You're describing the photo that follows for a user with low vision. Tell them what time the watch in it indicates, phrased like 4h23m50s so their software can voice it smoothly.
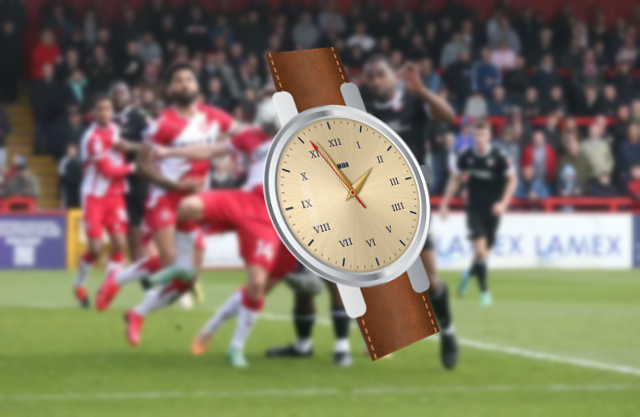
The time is 1h56m56s
